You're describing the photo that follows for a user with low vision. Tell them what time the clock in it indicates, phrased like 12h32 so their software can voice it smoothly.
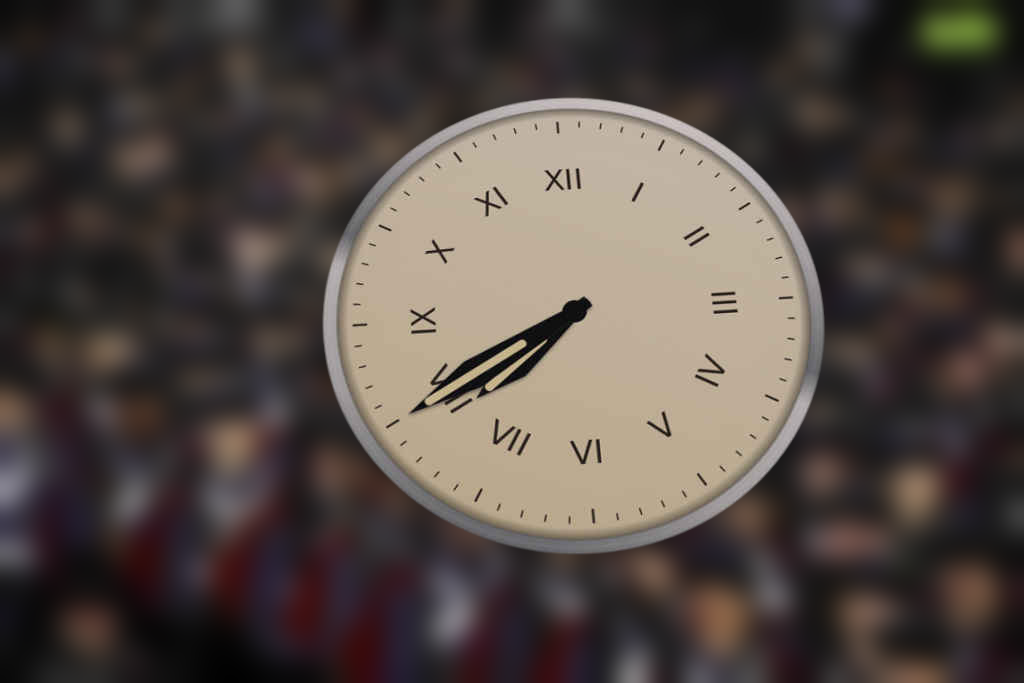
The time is 7h40
